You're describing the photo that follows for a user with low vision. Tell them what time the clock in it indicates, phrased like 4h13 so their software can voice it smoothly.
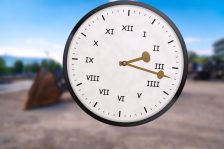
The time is 2h17
